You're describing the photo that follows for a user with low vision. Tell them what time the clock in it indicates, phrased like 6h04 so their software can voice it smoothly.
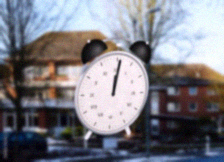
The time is 12h01
